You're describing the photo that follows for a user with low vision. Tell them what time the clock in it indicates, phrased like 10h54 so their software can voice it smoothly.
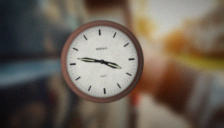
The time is 3h47
